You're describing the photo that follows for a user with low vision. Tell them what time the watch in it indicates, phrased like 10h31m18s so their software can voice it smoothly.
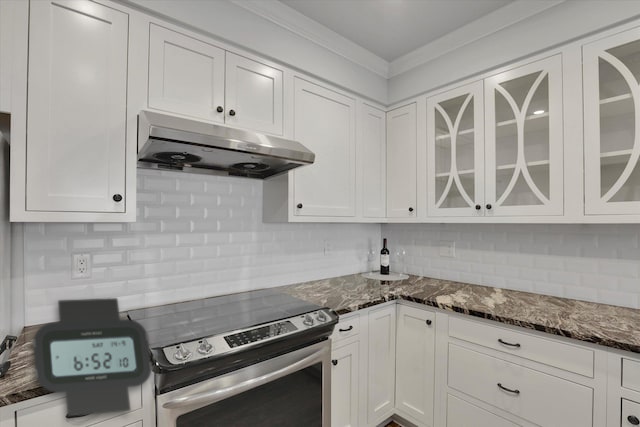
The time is 6h52m10s
